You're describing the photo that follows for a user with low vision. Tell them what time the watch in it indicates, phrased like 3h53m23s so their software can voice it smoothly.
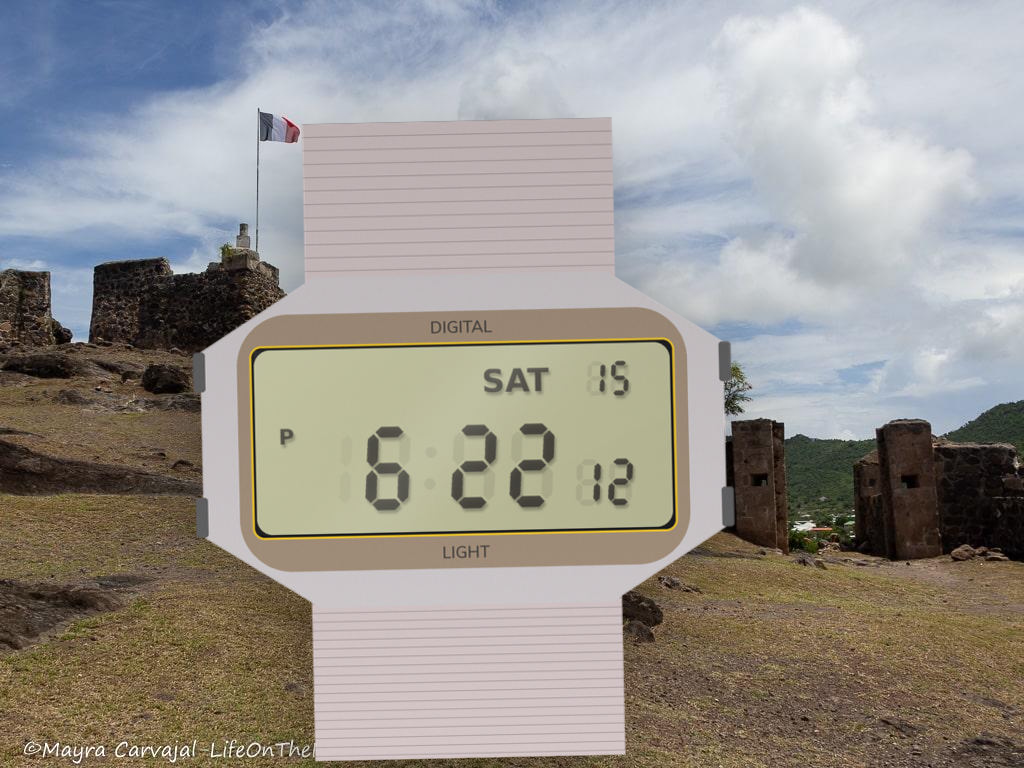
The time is 6h22m12s
